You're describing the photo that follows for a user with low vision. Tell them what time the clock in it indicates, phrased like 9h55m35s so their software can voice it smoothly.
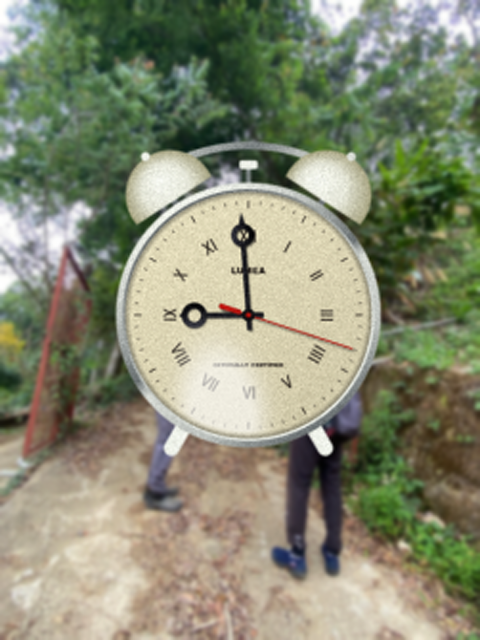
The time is 8h59m18s
